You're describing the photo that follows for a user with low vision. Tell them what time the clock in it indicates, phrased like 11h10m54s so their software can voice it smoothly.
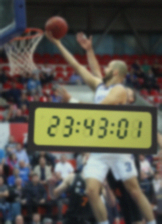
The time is 23h43m01s
